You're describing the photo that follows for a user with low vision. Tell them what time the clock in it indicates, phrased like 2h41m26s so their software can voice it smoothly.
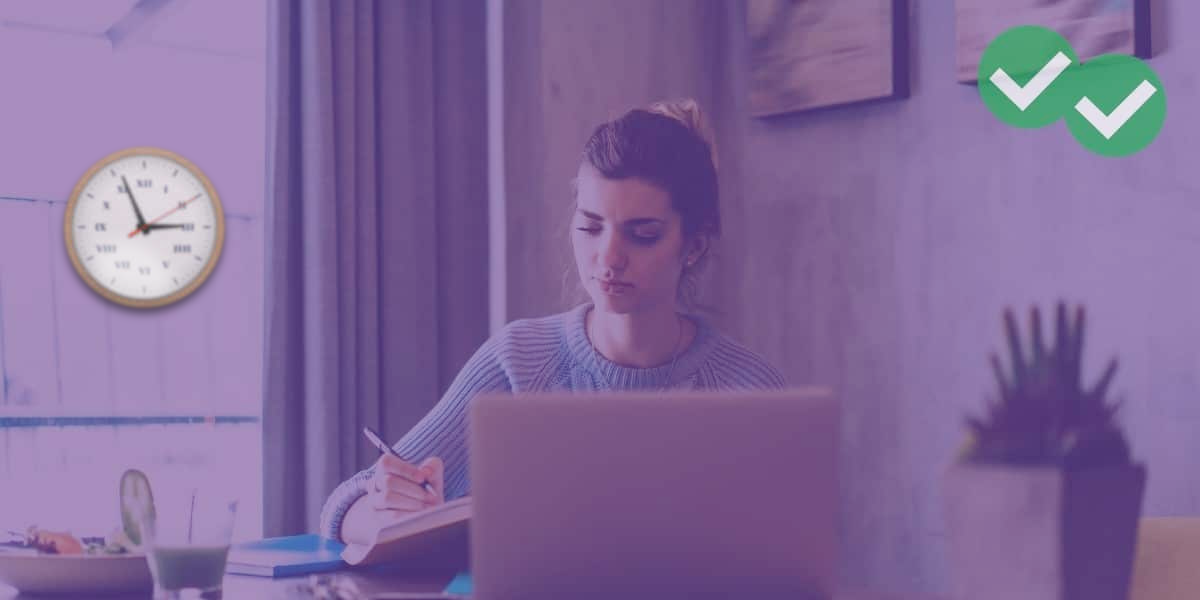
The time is 2h56m10s
